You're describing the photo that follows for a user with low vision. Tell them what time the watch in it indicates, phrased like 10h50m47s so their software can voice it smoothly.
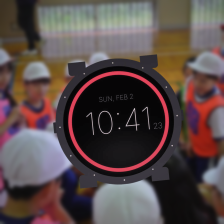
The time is 10h41m23s
